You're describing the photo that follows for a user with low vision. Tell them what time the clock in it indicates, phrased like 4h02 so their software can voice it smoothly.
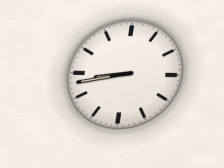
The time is 8h43
